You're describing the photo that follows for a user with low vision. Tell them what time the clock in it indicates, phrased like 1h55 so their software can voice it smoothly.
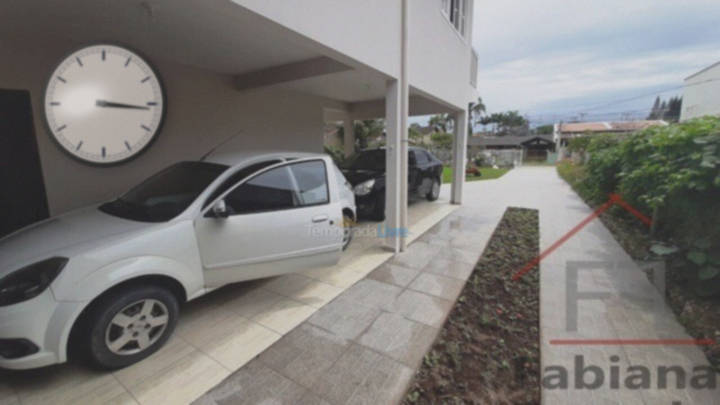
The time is 3h16
